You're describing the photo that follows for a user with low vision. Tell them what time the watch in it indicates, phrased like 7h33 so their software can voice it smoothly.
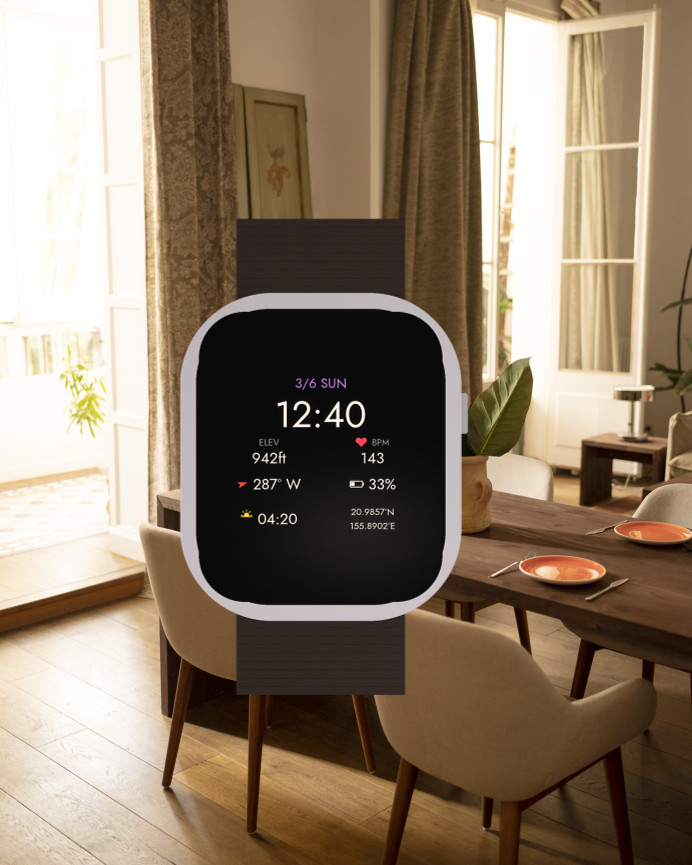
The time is 12h40
